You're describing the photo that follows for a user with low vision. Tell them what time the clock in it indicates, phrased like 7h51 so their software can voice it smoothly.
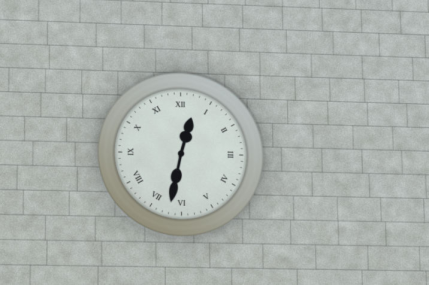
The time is 12h32
